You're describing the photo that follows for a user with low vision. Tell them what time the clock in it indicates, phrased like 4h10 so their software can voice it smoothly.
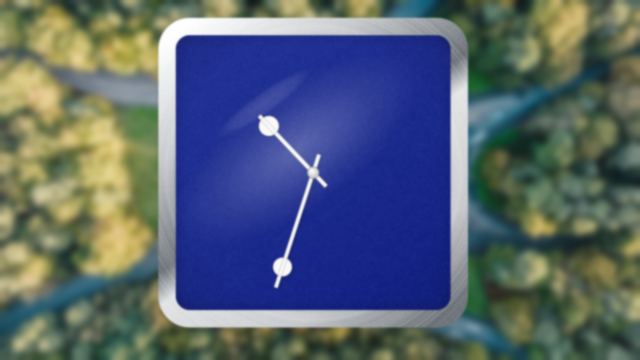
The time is 10h33
